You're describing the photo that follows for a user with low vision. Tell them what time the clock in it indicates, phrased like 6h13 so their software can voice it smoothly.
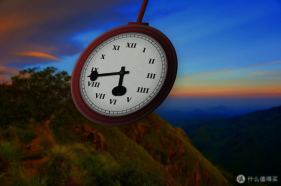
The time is 5h43
